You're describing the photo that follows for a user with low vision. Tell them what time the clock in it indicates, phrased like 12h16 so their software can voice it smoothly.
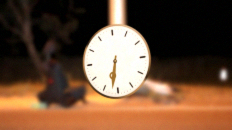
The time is 6h32
